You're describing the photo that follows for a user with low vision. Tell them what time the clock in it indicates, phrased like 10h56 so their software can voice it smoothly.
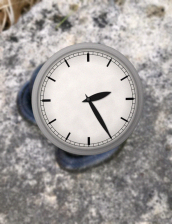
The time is 2h25
